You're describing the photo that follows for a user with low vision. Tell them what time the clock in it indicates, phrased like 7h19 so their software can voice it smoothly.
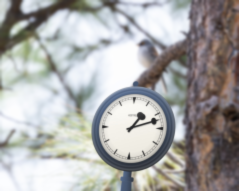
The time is 1h12
